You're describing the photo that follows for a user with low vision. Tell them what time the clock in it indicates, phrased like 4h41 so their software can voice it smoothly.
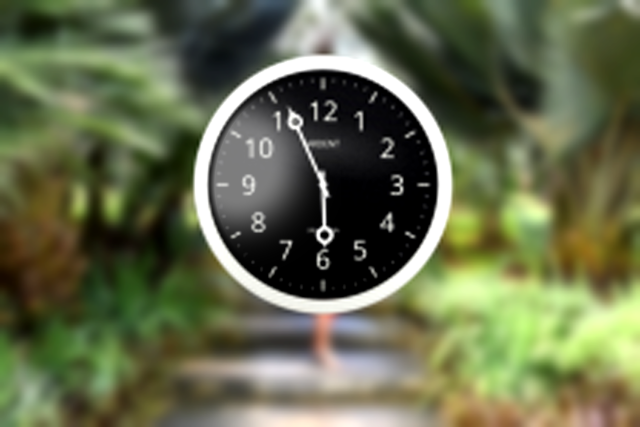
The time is 5h56
